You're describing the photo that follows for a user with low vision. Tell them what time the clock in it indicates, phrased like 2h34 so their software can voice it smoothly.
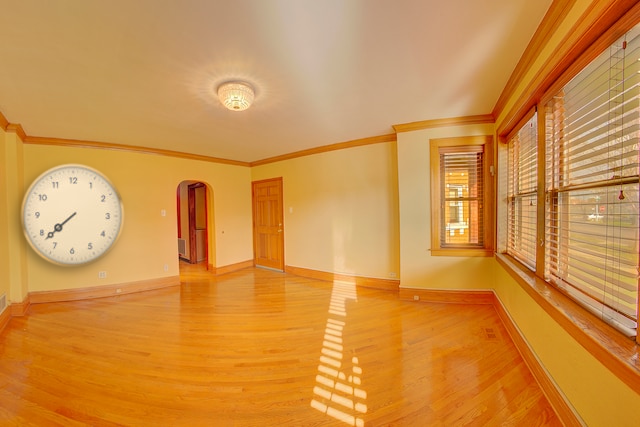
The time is 7h38
